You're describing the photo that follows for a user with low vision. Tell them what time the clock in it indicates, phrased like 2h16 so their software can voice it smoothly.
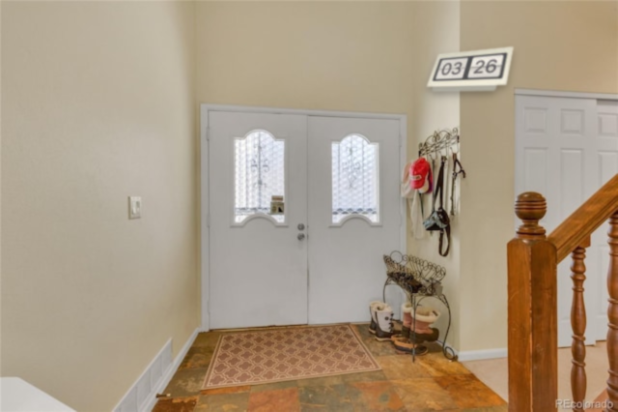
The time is 3h26
